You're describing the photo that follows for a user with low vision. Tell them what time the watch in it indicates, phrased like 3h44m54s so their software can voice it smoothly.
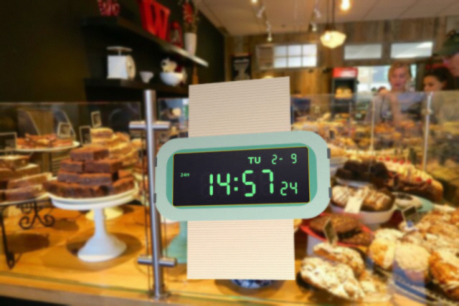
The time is 14h57m24s
